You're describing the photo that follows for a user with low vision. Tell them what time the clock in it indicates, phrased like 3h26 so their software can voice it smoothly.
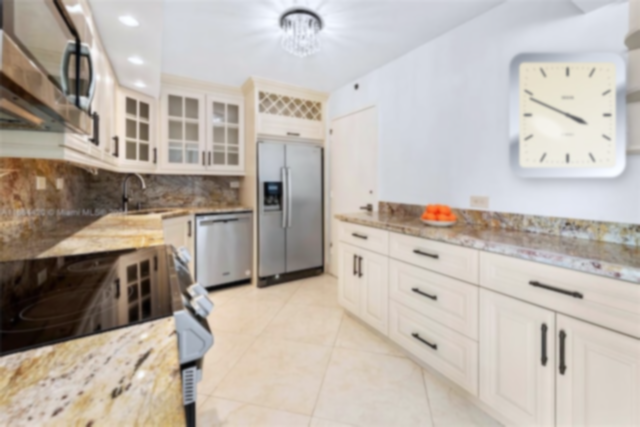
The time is 3h49
